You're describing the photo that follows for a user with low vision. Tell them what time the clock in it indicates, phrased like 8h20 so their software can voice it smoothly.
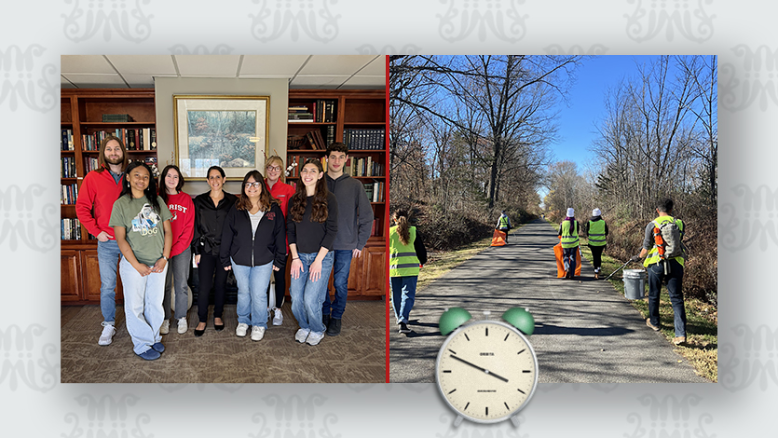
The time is 3h49
